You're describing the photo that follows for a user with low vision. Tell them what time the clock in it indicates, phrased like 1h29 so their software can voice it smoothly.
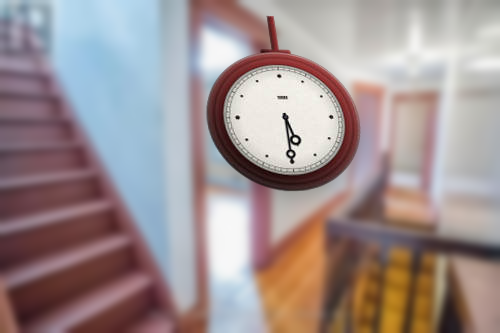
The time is 5h30
